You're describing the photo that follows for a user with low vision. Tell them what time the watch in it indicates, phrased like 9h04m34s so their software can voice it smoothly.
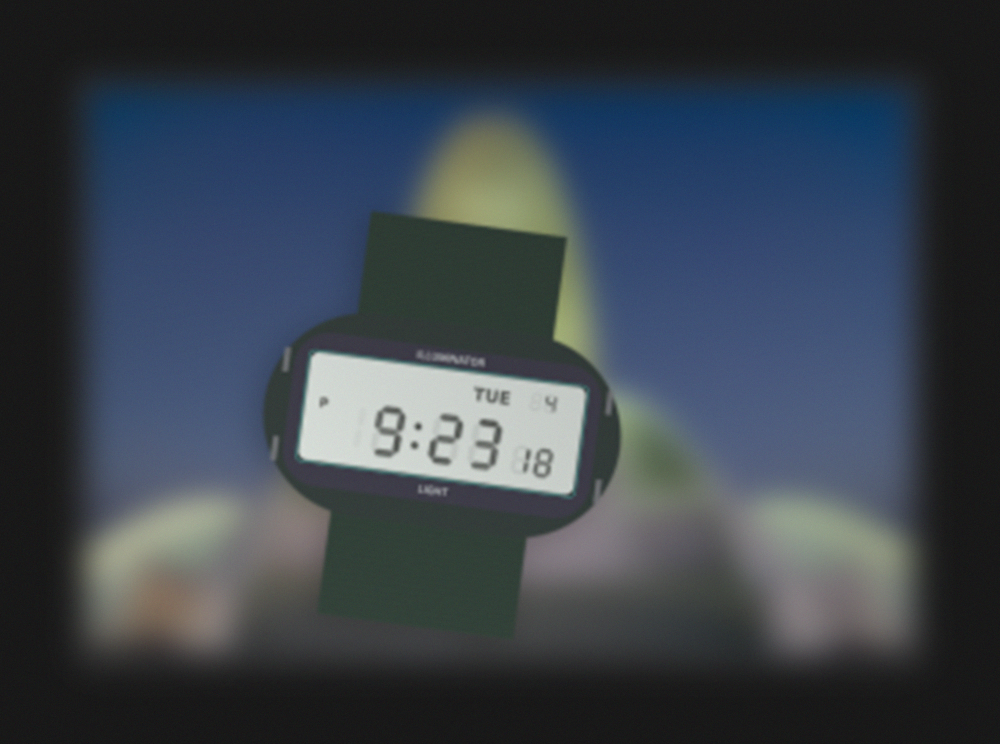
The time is 9h23m18s
